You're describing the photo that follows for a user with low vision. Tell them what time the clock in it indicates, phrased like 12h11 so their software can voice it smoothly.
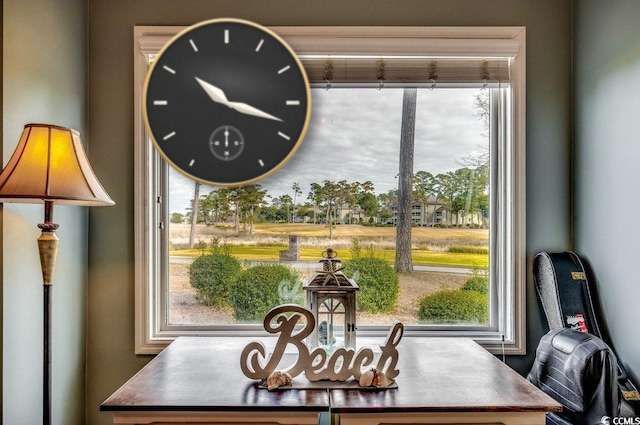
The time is 10h18
